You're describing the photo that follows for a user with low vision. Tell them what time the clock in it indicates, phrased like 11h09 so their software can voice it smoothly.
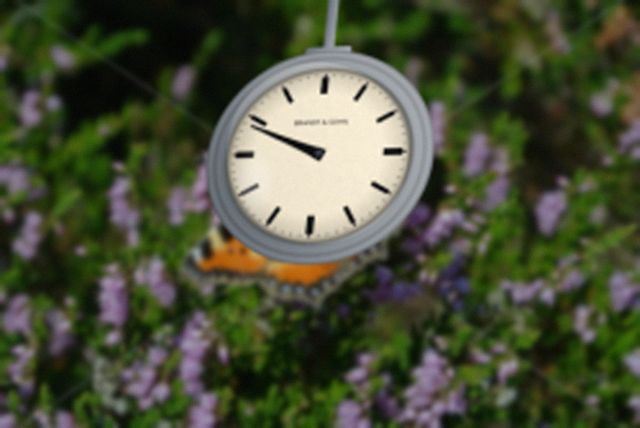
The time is 9h49
